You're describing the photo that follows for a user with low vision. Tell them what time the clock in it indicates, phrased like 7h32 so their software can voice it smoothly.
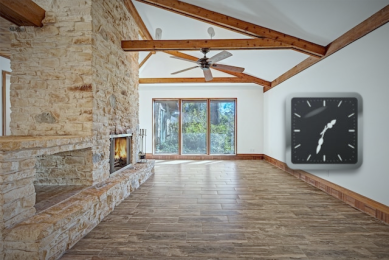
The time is 1h33
